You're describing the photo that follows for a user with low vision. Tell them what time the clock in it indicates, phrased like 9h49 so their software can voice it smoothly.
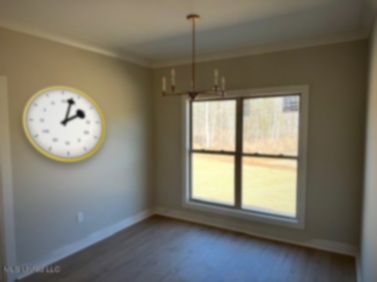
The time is 2h03
